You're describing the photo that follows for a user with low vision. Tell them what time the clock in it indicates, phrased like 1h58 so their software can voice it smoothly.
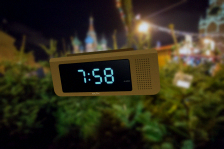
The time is 7h58
